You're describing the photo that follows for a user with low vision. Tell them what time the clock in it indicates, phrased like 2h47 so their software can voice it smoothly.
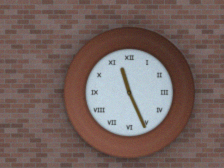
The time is 11h26
